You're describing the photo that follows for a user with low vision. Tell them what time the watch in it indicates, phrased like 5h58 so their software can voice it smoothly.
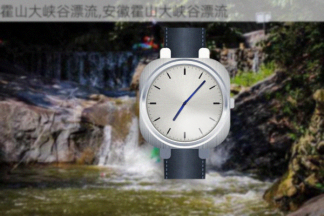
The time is 7h07
